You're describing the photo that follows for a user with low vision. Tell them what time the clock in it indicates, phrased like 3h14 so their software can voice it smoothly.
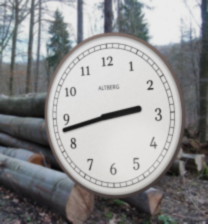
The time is 2h43
